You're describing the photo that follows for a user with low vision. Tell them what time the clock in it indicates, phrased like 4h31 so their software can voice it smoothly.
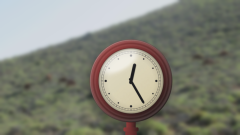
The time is 12h25
